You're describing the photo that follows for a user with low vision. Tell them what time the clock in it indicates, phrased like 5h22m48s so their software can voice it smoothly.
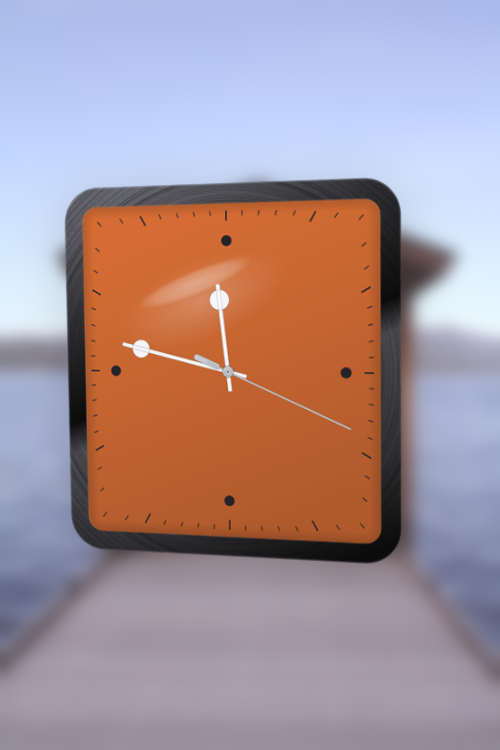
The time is 11h47m19s
